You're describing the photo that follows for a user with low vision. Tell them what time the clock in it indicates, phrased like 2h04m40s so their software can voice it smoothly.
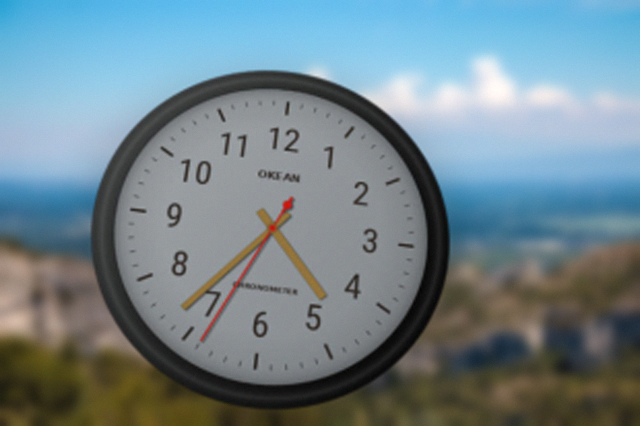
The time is 4h36m34s
